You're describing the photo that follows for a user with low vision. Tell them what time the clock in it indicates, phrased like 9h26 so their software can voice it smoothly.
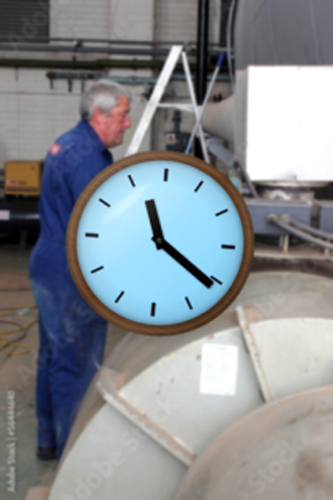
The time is 11h21
